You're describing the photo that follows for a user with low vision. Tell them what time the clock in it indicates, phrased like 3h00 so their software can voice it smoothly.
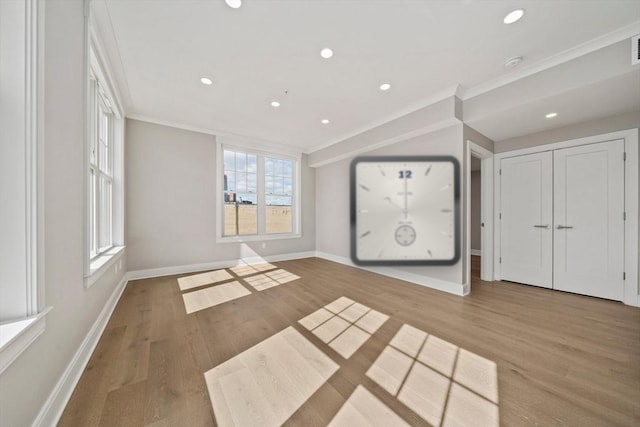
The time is 10h00
